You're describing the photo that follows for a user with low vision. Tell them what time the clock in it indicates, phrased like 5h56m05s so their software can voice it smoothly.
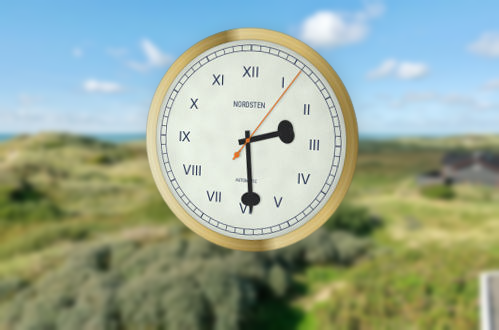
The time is 2h29m06s
